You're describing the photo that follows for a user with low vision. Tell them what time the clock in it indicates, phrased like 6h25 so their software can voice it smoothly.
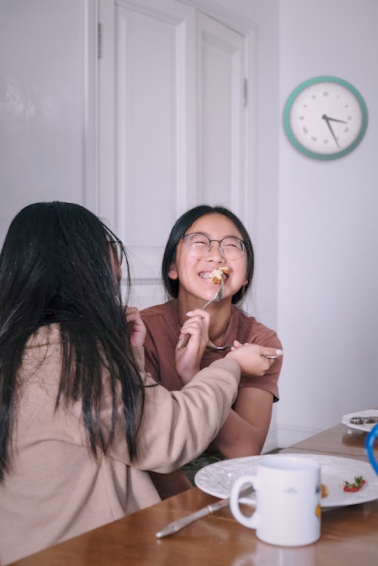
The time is 3h26
